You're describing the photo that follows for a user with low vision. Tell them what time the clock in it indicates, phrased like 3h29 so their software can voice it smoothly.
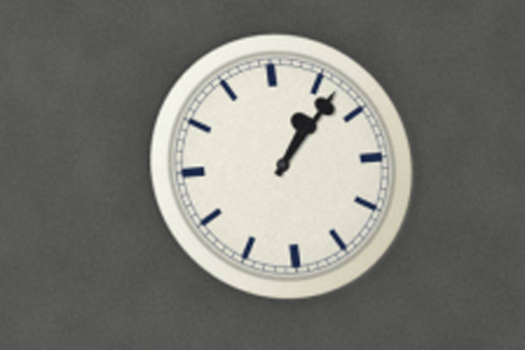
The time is 1h07
